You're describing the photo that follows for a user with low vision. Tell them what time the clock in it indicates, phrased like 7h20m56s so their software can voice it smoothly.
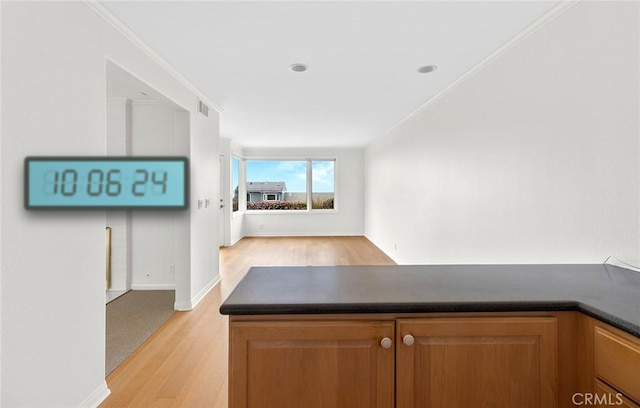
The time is 10h06m24s
